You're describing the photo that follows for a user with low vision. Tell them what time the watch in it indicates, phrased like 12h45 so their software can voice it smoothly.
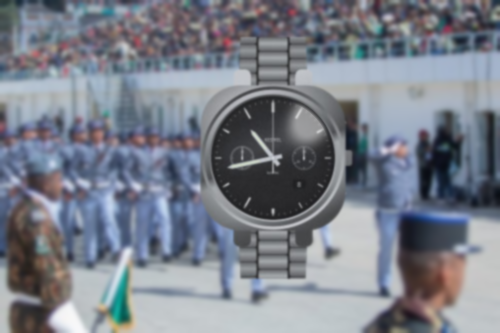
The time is 10h43
